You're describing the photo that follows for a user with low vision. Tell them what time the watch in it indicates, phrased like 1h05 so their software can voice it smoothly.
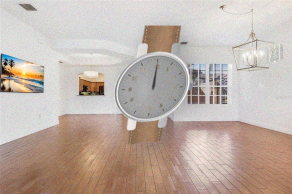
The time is 12h00
